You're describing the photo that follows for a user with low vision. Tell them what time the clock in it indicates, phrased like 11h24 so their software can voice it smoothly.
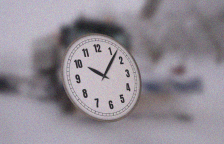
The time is 10h07
